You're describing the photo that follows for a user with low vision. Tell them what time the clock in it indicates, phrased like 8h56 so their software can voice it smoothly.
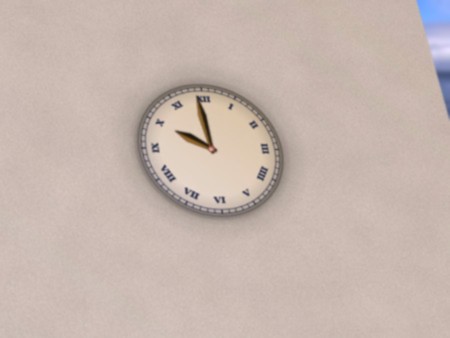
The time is 9h59
